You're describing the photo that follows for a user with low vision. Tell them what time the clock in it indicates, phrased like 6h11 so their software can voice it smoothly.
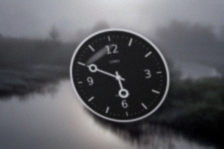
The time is 5h50
